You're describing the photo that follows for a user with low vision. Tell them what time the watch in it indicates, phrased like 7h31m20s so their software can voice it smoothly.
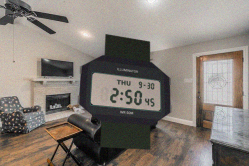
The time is 2h50m45s
